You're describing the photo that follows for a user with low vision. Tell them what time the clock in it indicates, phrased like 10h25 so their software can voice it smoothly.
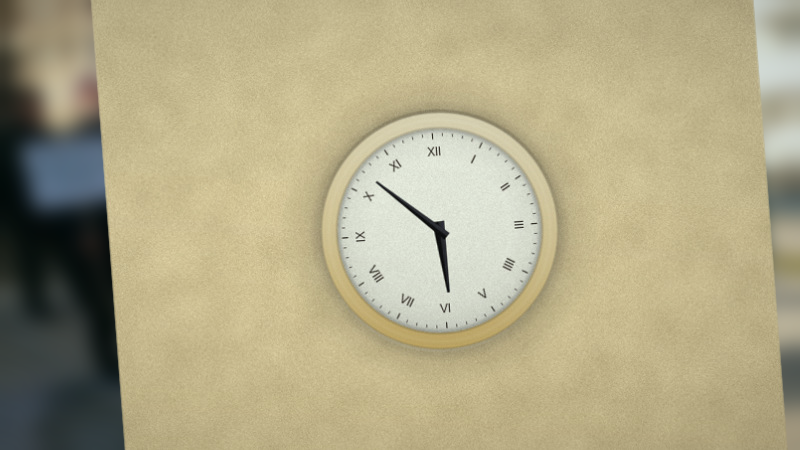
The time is 5h52
